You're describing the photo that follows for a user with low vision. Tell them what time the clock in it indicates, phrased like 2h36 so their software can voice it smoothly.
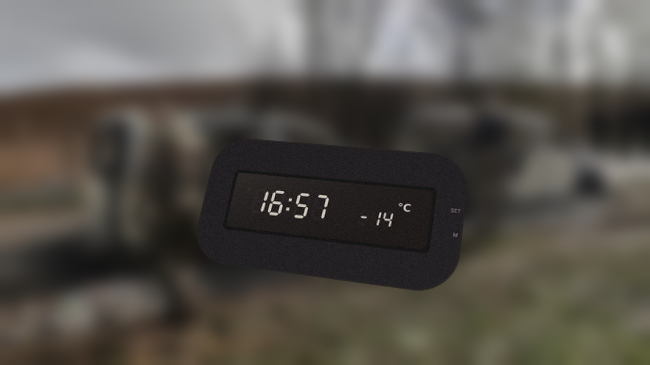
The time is 16h57
